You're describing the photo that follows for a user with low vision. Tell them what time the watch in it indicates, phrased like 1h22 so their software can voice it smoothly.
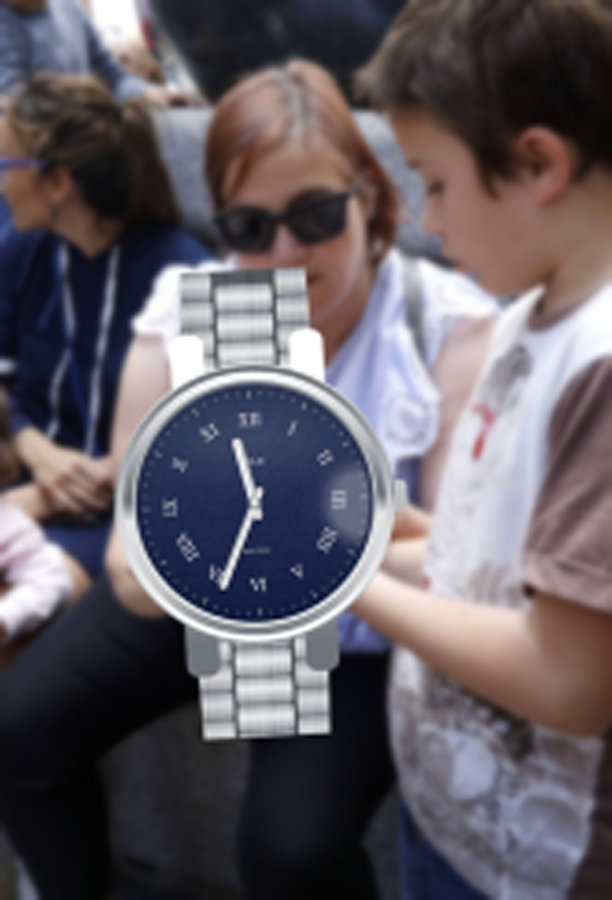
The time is 11h34
